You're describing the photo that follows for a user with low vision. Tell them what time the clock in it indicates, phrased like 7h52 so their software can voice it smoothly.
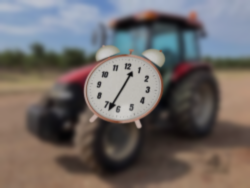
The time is 12h33
